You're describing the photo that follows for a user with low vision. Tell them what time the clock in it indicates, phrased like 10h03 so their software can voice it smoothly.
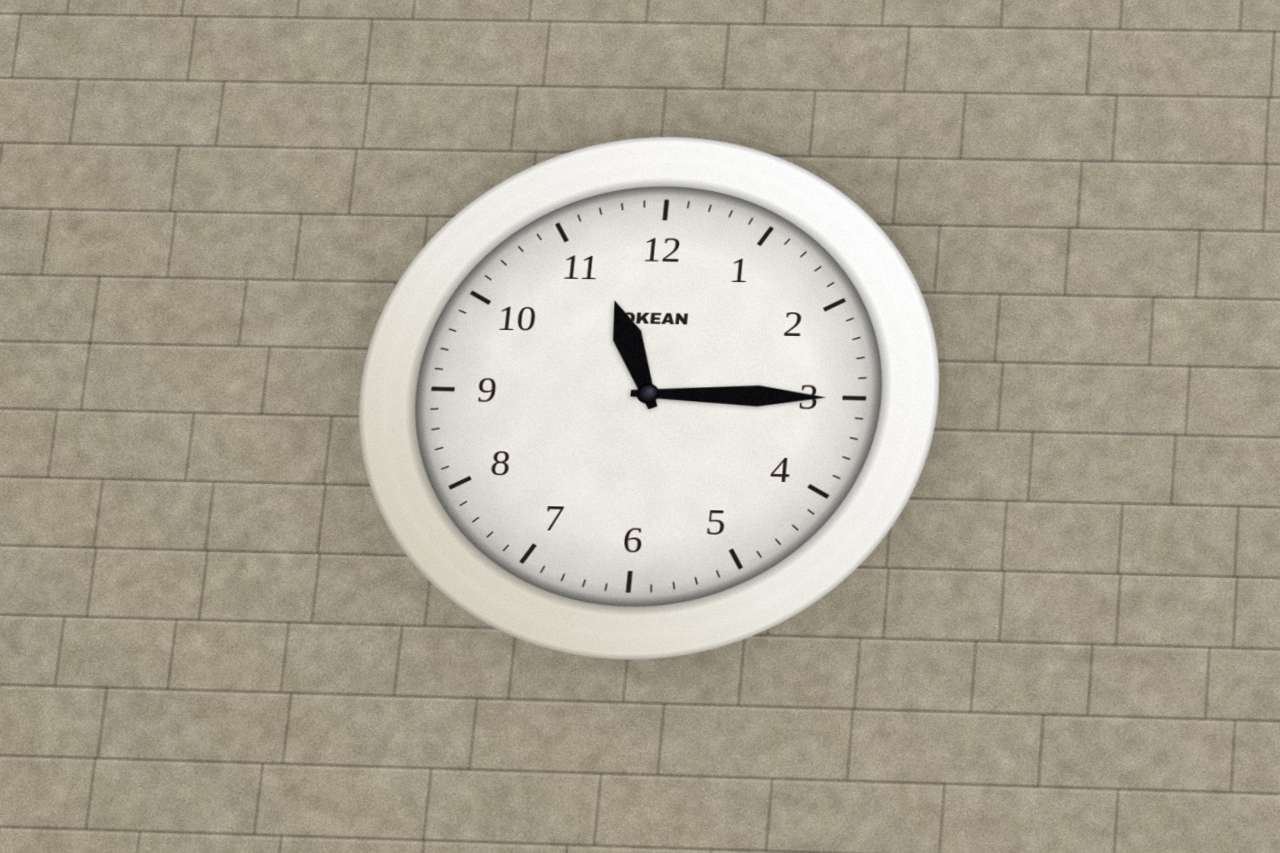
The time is 11h15
